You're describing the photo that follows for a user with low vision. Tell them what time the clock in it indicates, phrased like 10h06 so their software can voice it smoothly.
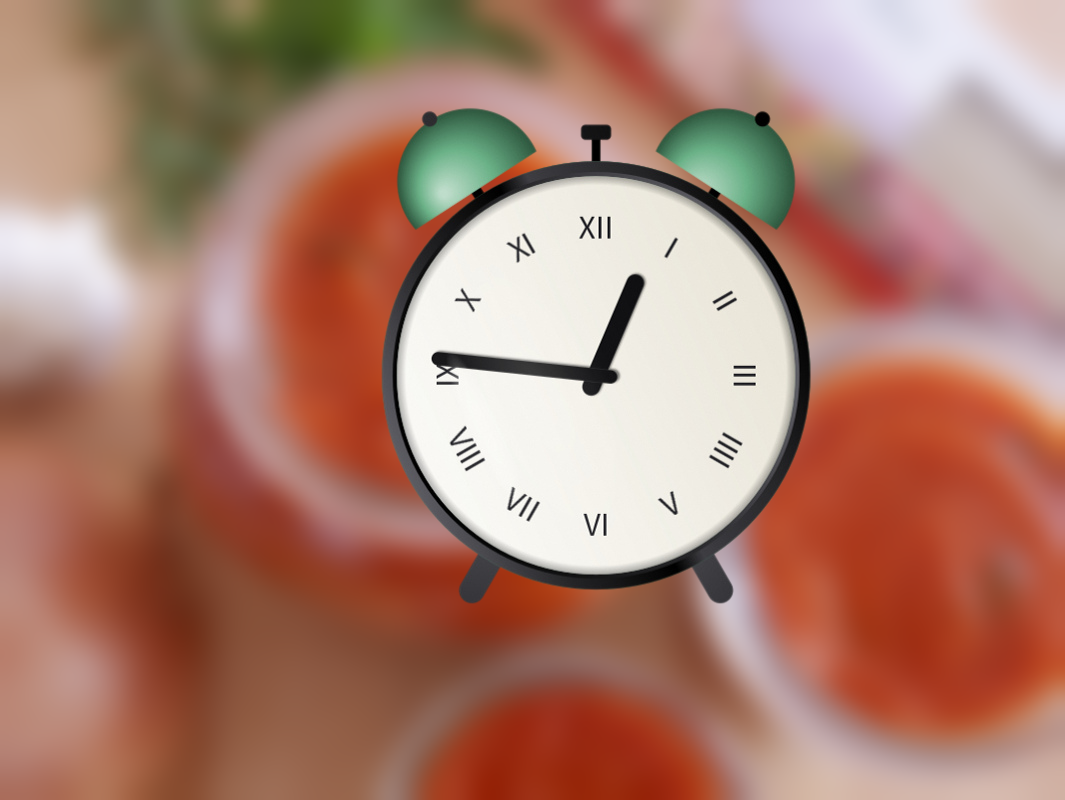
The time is 12h46
